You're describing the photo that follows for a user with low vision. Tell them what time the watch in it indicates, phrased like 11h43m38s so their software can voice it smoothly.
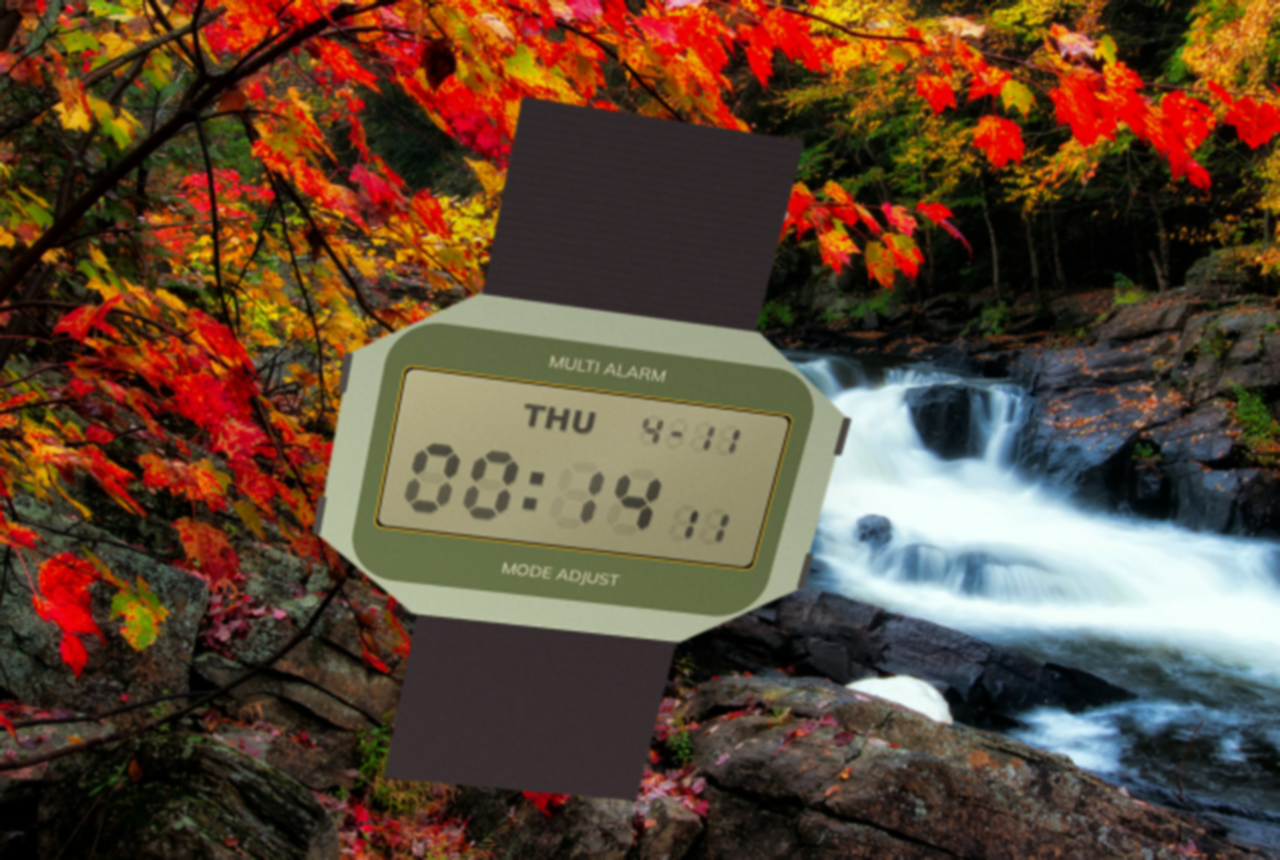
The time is 0h14m11s
